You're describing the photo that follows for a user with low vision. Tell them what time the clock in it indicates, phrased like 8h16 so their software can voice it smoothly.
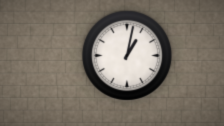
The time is 1h02
